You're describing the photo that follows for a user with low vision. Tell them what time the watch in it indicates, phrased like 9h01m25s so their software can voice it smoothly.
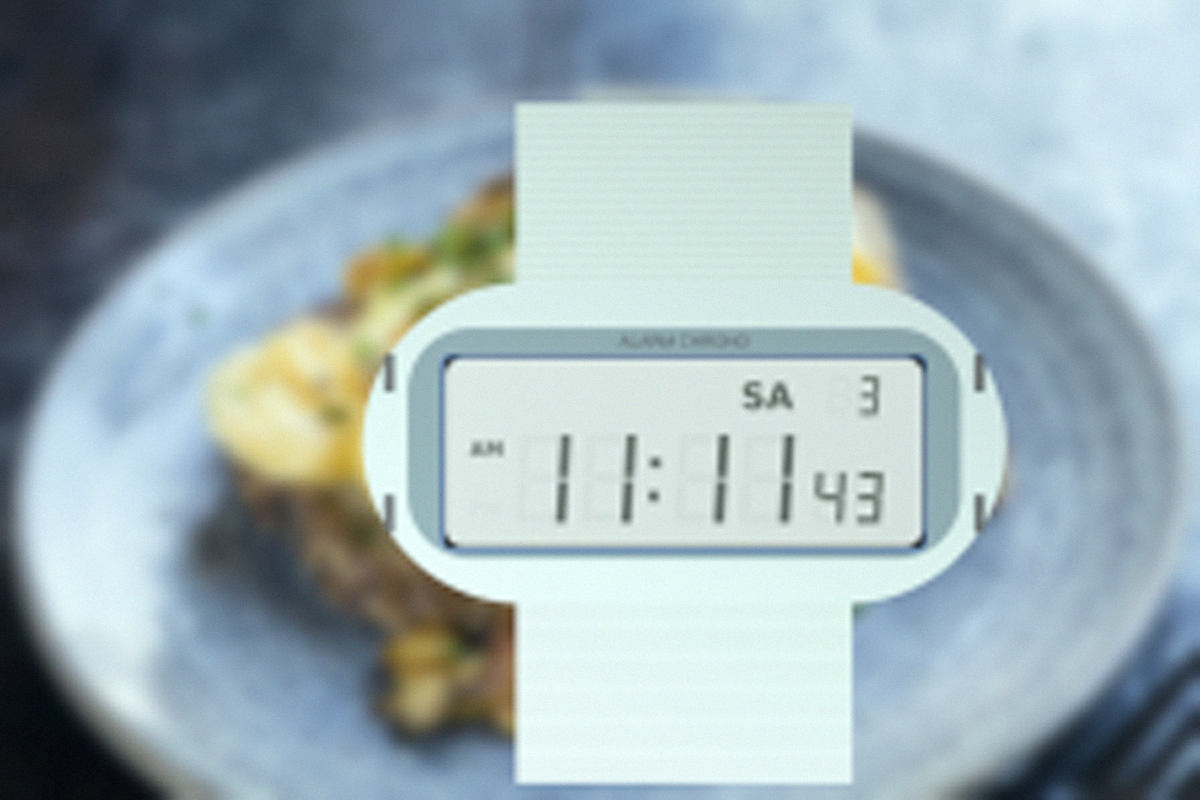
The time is 11h11m43s
